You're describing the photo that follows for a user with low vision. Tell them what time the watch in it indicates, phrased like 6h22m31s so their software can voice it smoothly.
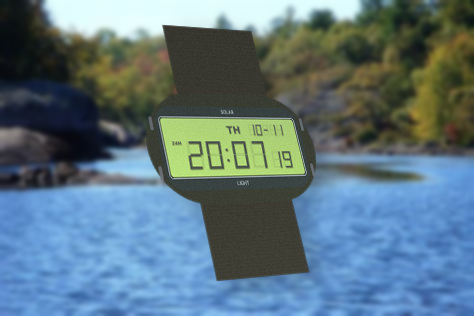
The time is 20h07m19s
